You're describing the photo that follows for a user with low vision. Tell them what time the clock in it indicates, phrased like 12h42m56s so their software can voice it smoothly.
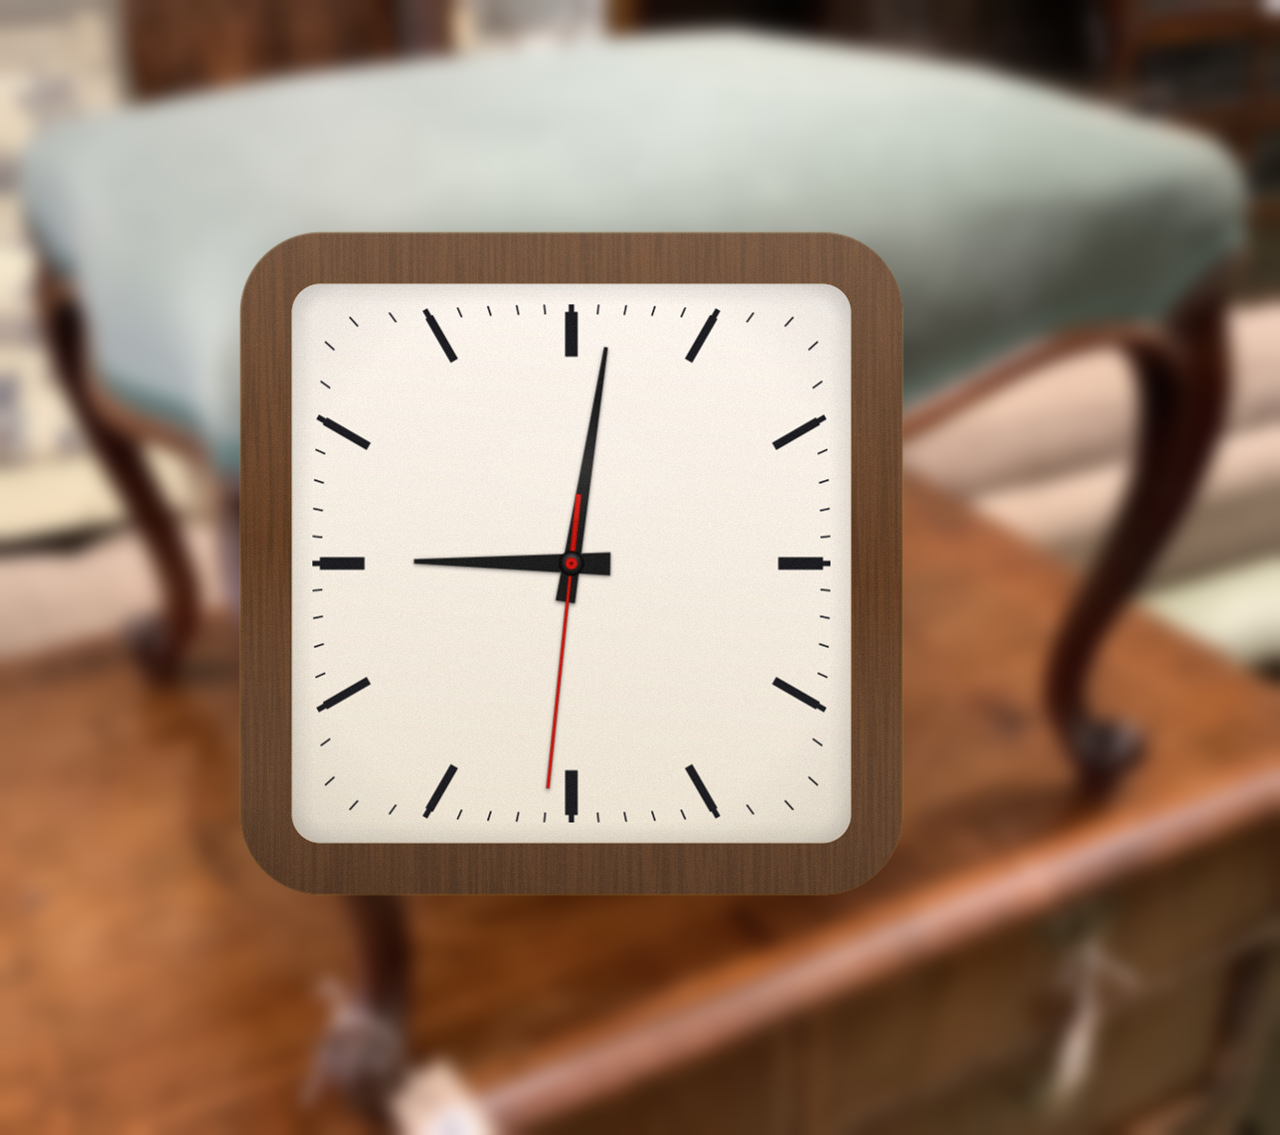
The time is 9h01m31s
